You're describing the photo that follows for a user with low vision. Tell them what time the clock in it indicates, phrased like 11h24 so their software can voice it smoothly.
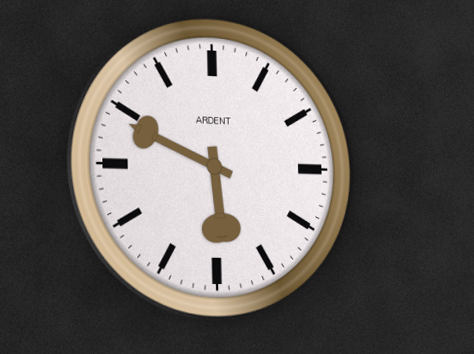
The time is 5h49
